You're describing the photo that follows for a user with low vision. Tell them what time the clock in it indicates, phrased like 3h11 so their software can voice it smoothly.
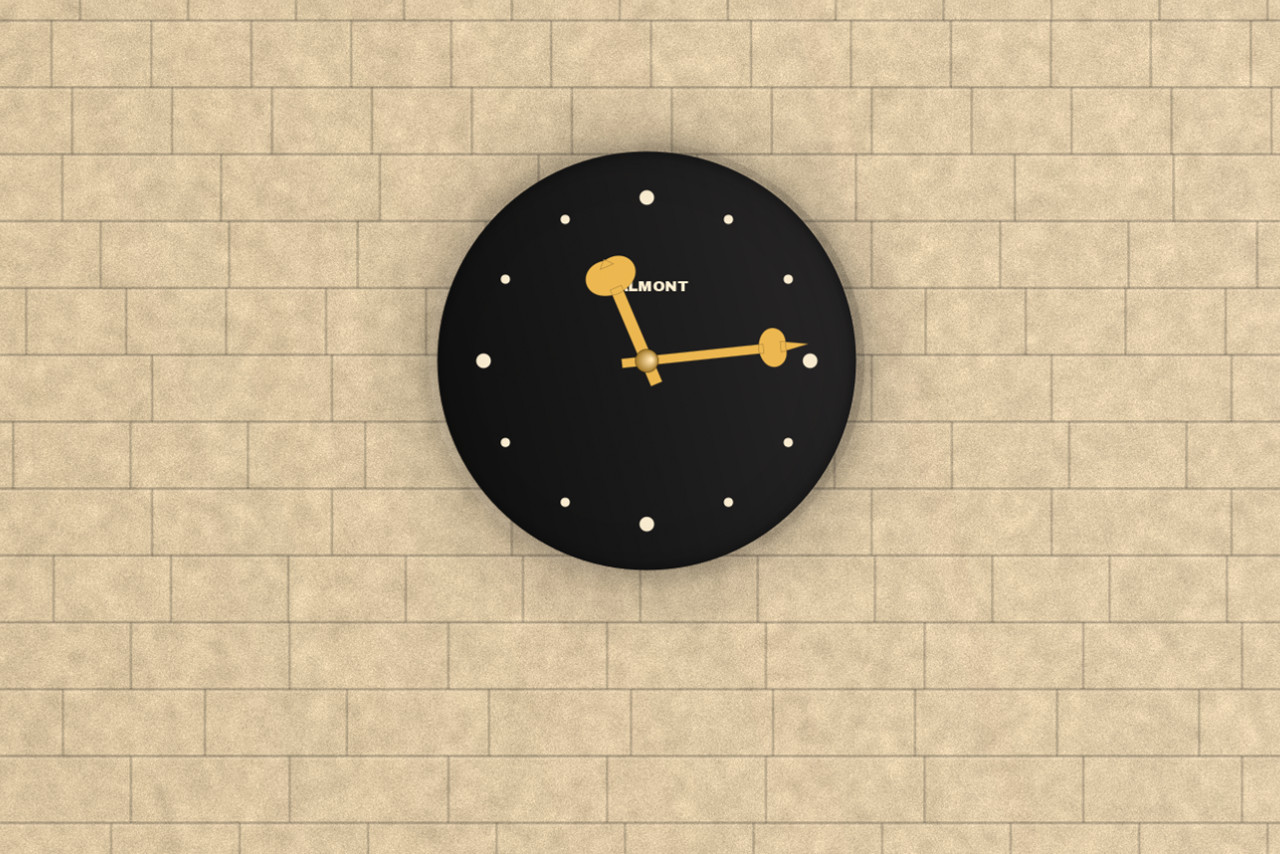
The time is 11h14
